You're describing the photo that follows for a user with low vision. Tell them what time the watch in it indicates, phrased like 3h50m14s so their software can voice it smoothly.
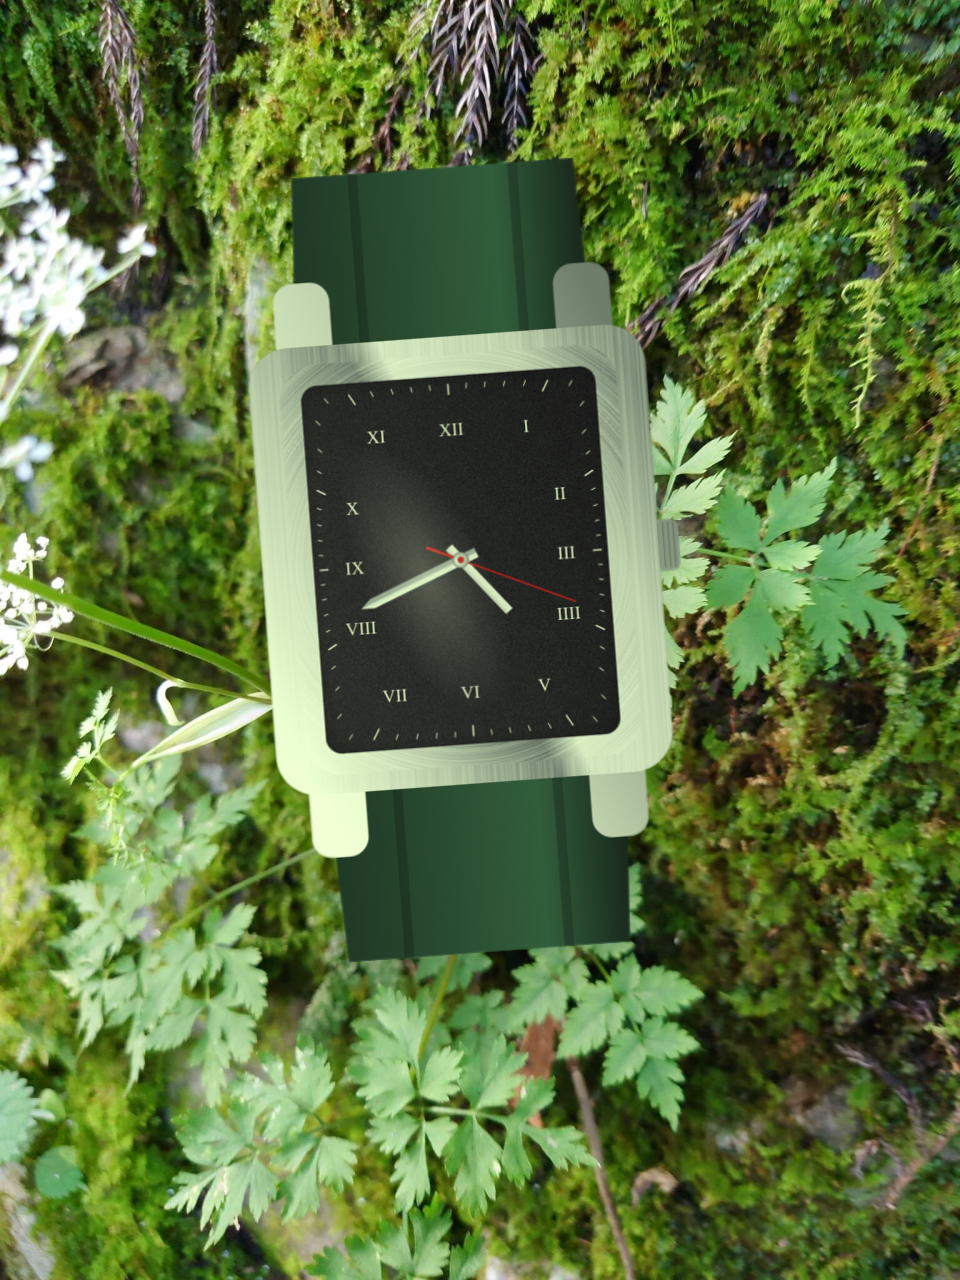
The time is 4h41m19s
